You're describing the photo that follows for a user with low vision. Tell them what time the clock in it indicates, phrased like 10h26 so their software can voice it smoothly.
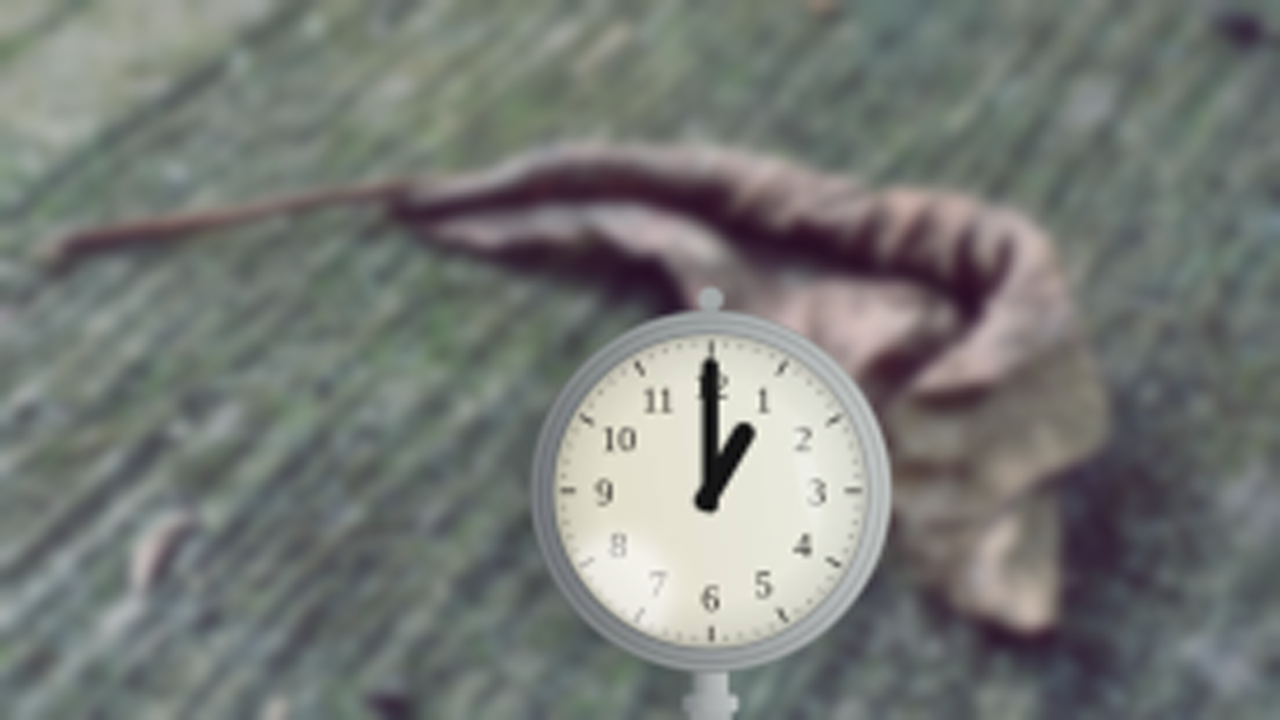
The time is 1h00
